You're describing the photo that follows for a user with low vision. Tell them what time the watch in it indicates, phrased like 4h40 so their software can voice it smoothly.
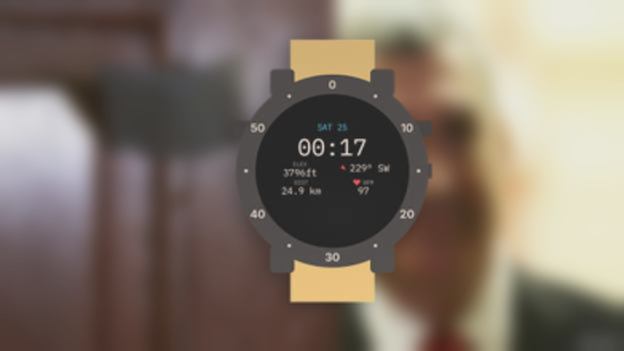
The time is 0h17
